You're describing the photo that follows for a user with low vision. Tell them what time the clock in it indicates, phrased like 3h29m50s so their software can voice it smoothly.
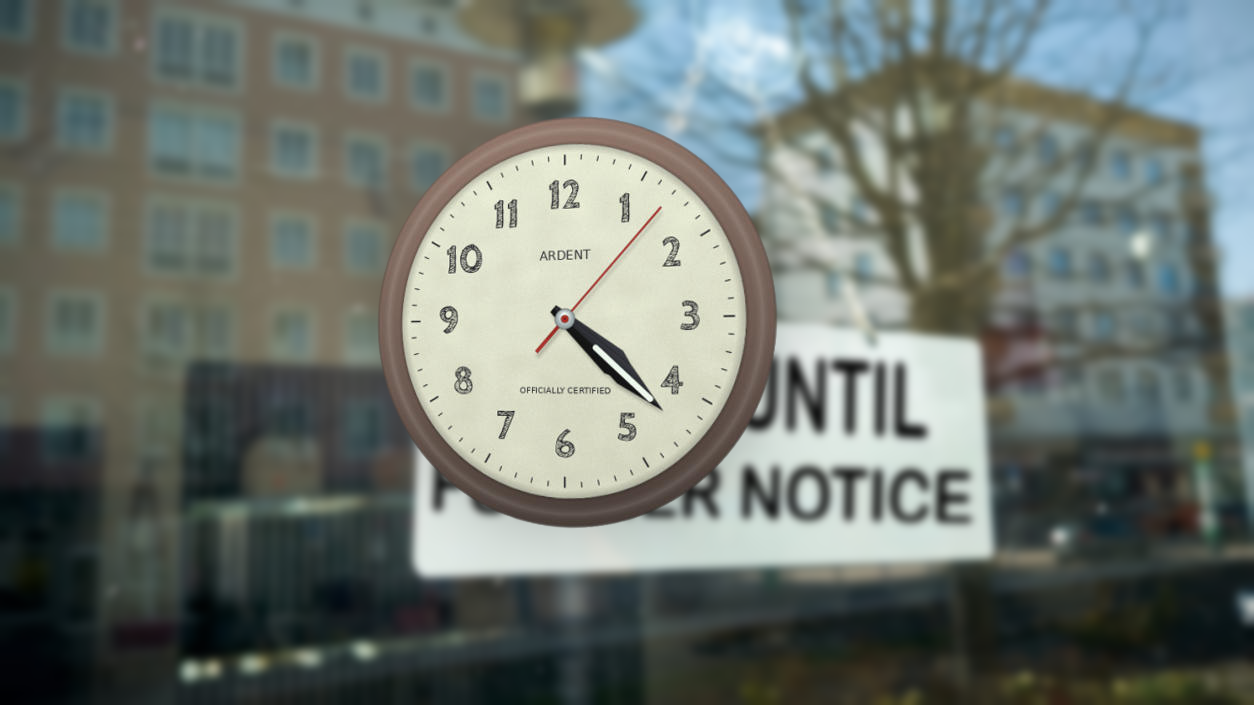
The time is 4h22m07s
